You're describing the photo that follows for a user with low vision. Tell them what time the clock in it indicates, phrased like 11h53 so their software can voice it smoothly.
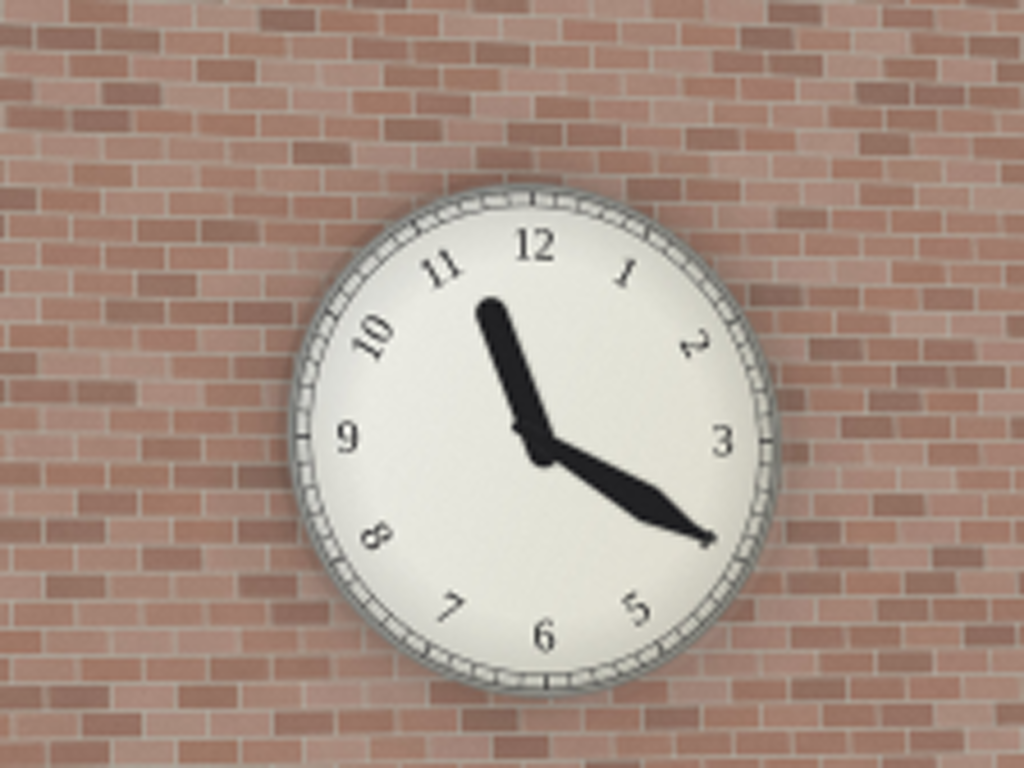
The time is 11h20
